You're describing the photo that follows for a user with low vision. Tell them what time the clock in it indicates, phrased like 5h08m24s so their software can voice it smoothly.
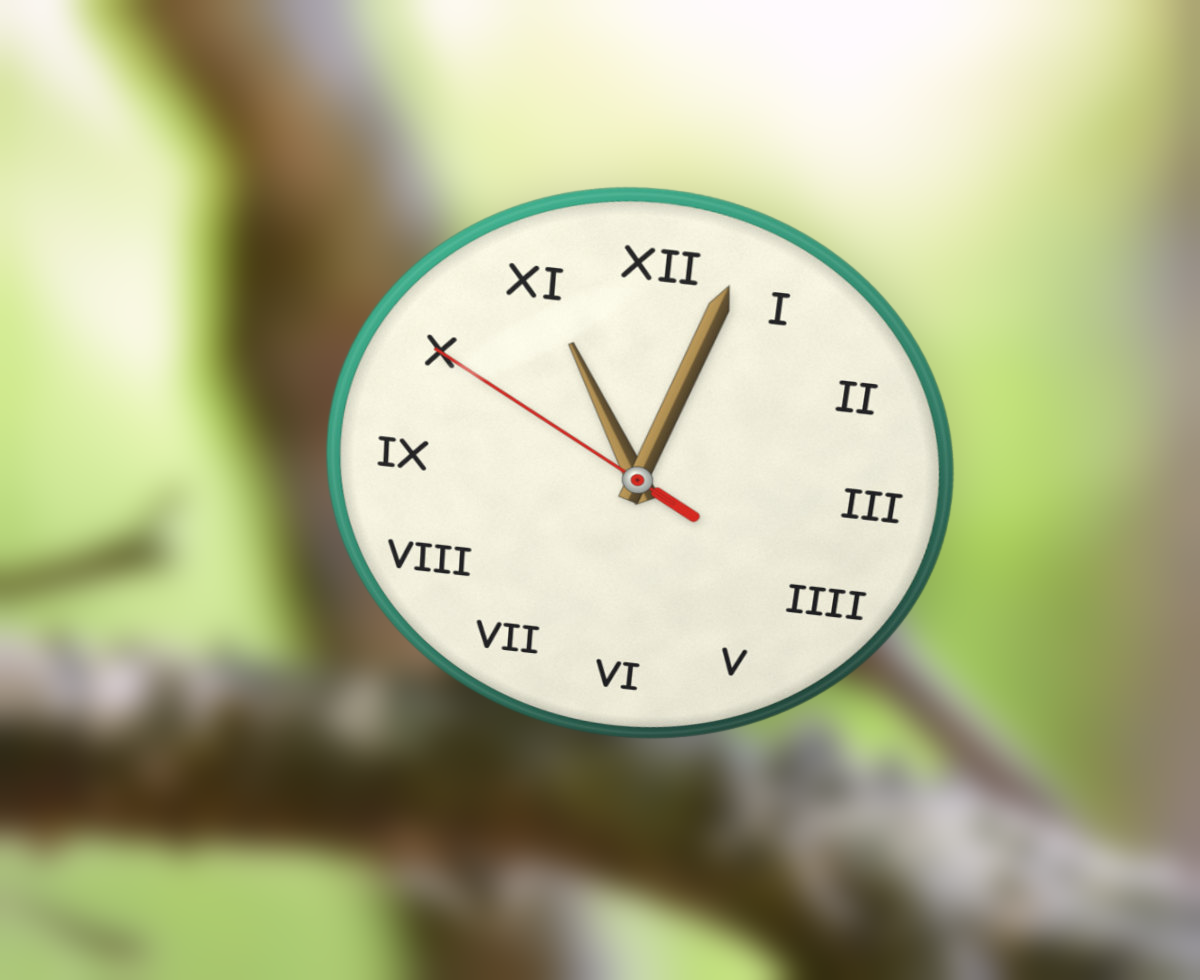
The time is 11h02m50s
